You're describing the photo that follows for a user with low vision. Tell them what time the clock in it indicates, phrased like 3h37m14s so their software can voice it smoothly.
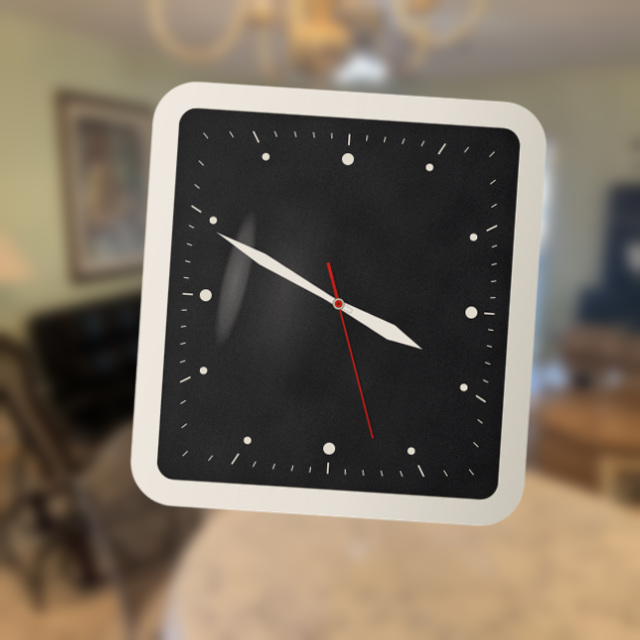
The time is 3h49m27s
